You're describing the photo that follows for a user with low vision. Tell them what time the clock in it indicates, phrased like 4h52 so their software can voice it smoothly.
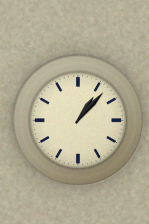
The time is 1h07
